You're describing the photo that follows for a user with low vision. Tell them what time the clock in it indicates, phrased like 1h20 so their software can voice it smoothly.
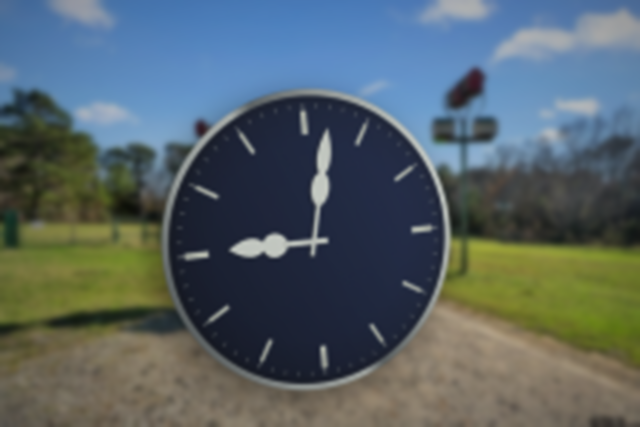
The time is 9h02
